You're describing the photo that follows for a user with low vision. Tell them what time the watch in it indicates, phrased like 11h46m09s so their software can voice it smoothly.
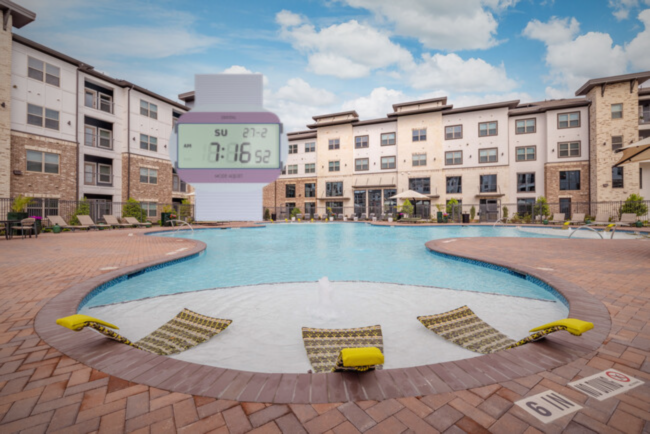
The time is 7h16m52s
